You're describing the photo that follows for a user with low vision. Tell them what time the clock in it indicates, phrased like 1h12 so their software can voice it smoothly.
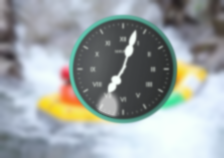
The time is 7h03
